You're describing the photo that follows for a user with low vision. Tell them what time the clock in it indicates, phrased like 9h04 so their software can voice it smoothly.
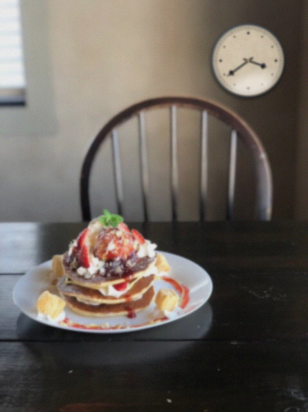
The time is 3h39
